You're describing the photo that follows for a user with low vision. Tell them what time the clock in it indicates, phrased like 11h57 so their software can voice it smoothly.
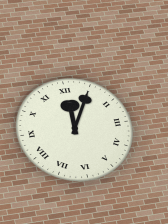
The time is 12h05
